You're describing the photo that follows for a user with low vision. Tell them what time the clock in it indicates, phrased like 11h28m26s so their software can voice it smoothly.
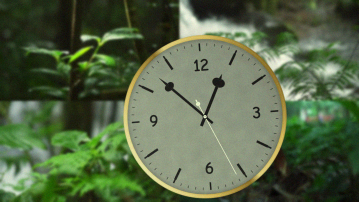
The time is 12h52m26s
